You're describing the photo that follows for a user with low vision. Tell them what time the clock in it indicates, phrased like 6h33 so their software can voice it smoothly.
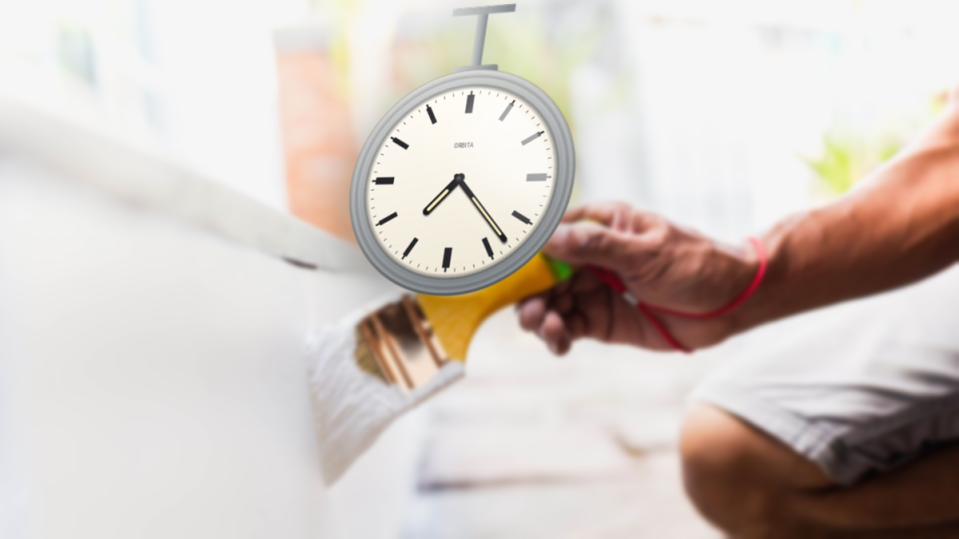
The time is 7h23
